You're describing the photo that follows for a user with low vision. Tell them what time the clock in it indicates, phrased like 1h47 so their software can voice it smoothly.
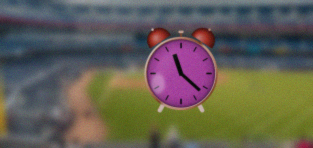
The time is 11h22
